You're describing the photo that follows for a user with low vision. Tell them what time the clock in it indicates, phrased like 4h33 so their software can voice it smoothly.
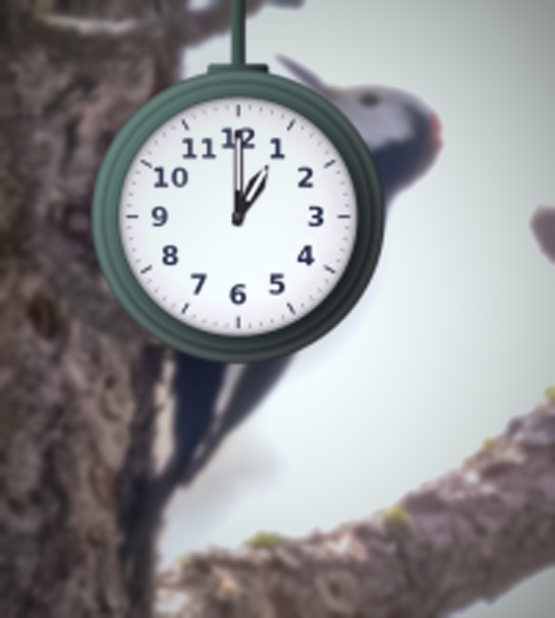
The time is 1h00
